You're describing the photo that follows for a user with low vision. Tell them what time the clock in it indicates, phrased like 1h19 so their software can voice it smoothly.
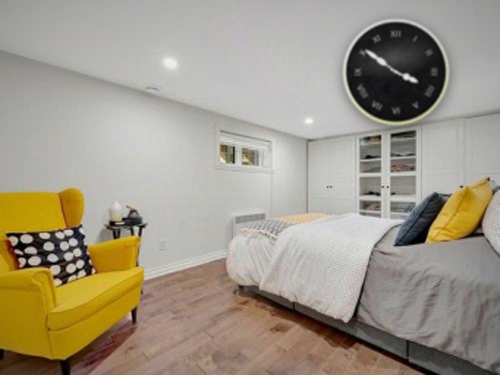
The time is 3h51
